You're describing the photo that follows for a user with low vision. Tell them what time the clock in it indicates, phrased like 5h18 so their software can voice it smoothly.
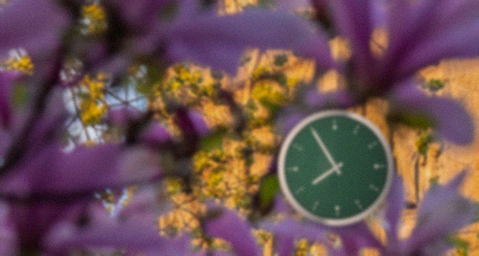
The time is 7h55
